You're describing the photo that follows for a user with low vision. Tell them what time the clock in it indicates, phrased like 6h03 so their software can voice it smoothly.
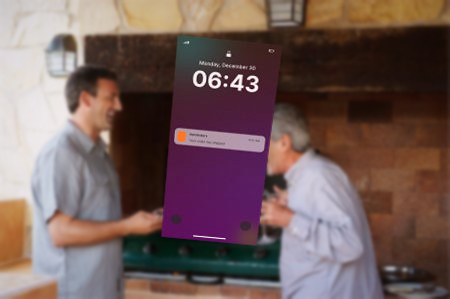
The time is 6h43
